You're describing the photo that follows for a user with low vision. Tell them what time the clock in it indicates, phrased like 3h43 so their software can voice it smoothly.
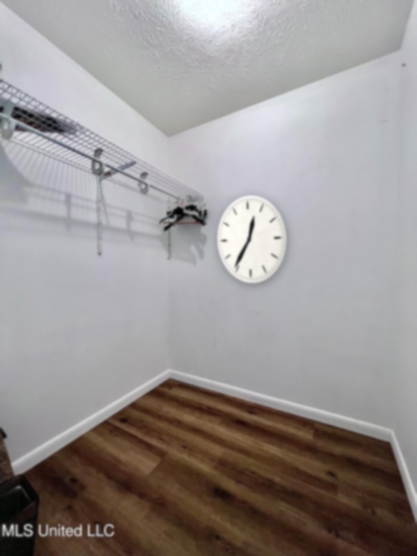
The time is 12h36
